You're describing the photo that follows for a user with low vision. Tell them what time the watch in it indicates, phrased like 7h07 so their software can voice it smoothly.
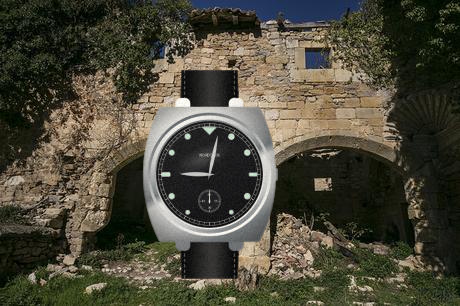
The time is 9h02
